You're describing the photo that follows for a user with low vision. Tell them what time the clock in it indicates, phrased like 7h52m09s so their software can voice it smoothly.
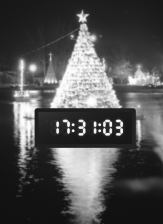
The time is 17h31m03s
